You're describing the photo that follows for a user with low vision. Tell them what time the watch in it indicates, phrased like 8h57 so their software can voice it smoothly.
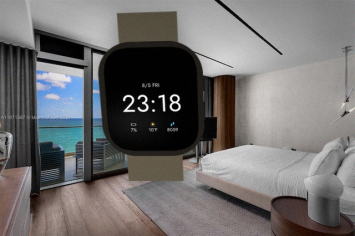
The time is 23h18
